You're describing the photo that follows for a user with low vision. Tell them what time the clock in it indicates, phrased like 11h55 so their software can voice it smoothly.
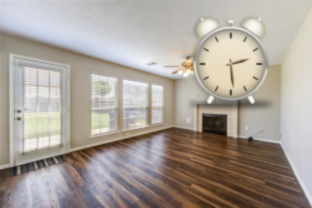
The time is 2h29
